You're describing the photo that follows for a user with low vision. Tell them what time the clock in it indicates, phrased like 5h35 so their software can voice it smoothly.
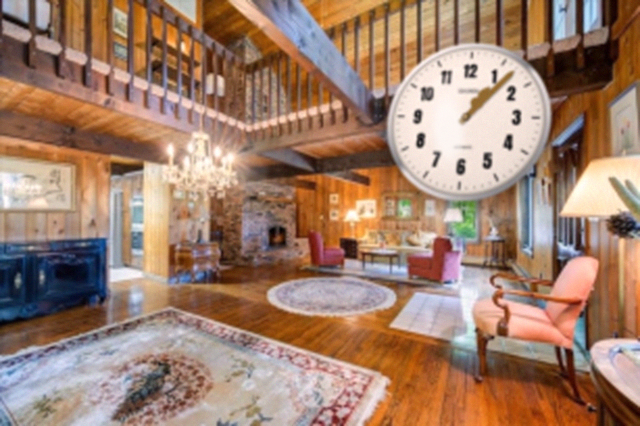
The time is 1h07
